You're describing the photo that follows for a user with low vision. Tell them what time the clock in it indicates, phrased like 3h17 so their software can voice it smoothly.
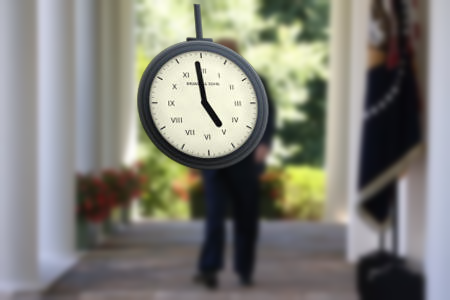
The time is 4h59
